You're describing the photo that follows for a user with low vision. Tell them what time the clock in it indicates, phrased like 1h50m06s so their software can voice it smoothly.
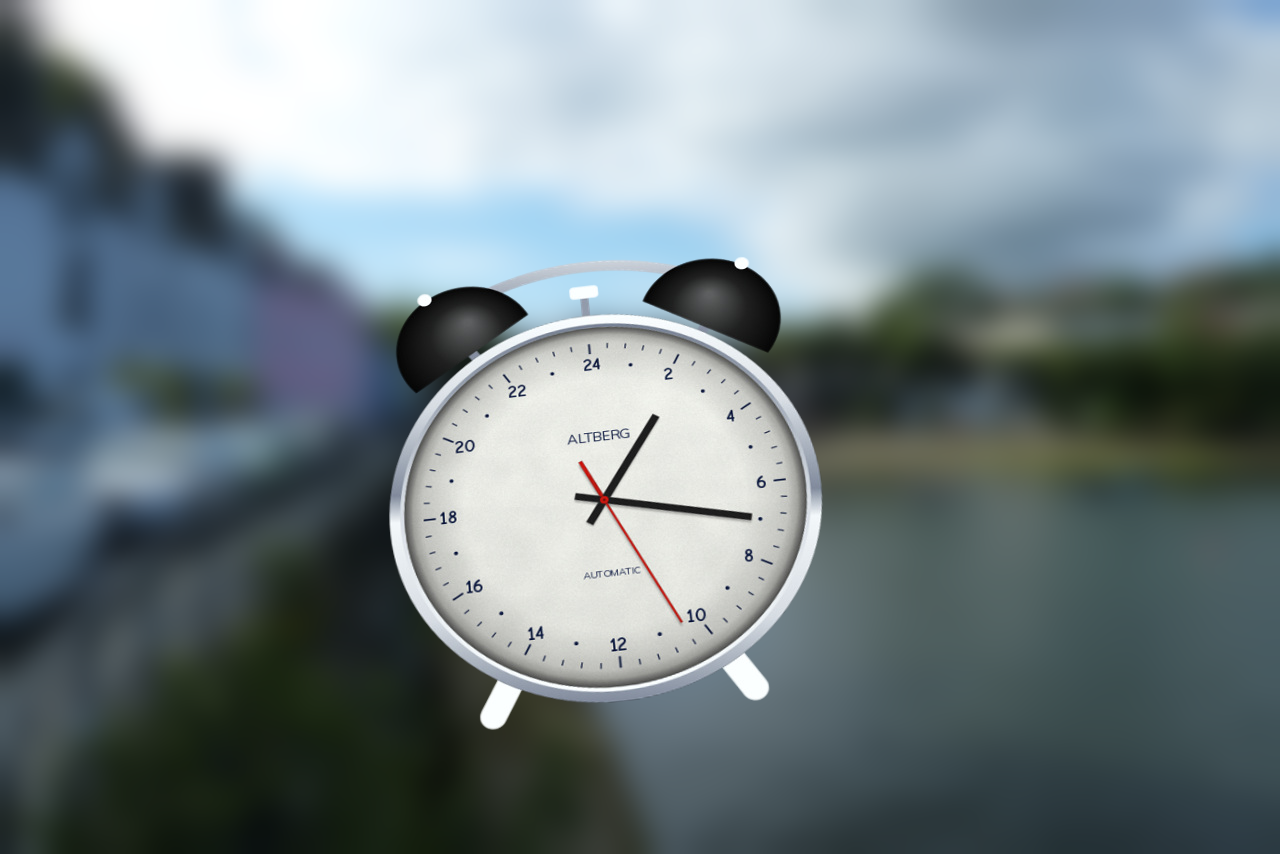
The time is 2h17m26s
